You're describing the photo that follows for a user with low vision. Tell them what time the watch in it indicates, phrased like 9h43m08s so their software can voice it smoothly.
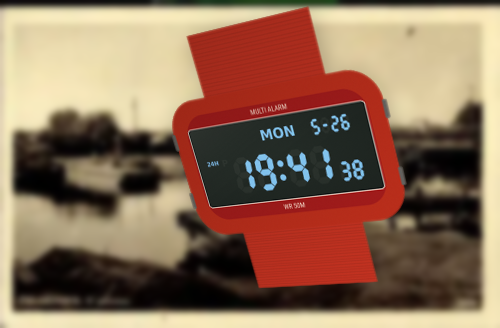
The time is 19h41m38s
